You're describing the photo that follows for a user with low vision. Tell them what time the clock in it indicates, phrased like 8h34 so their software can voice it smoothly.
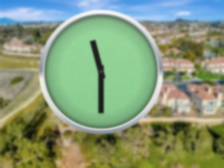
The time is 11h30
